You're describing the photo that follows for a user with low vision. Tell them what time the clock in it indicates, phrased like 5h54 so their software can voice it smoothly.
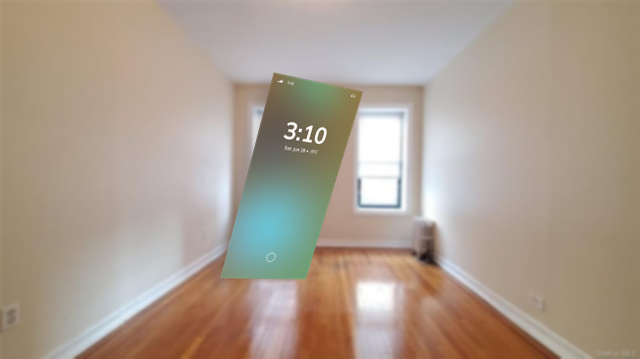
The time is 3h10
